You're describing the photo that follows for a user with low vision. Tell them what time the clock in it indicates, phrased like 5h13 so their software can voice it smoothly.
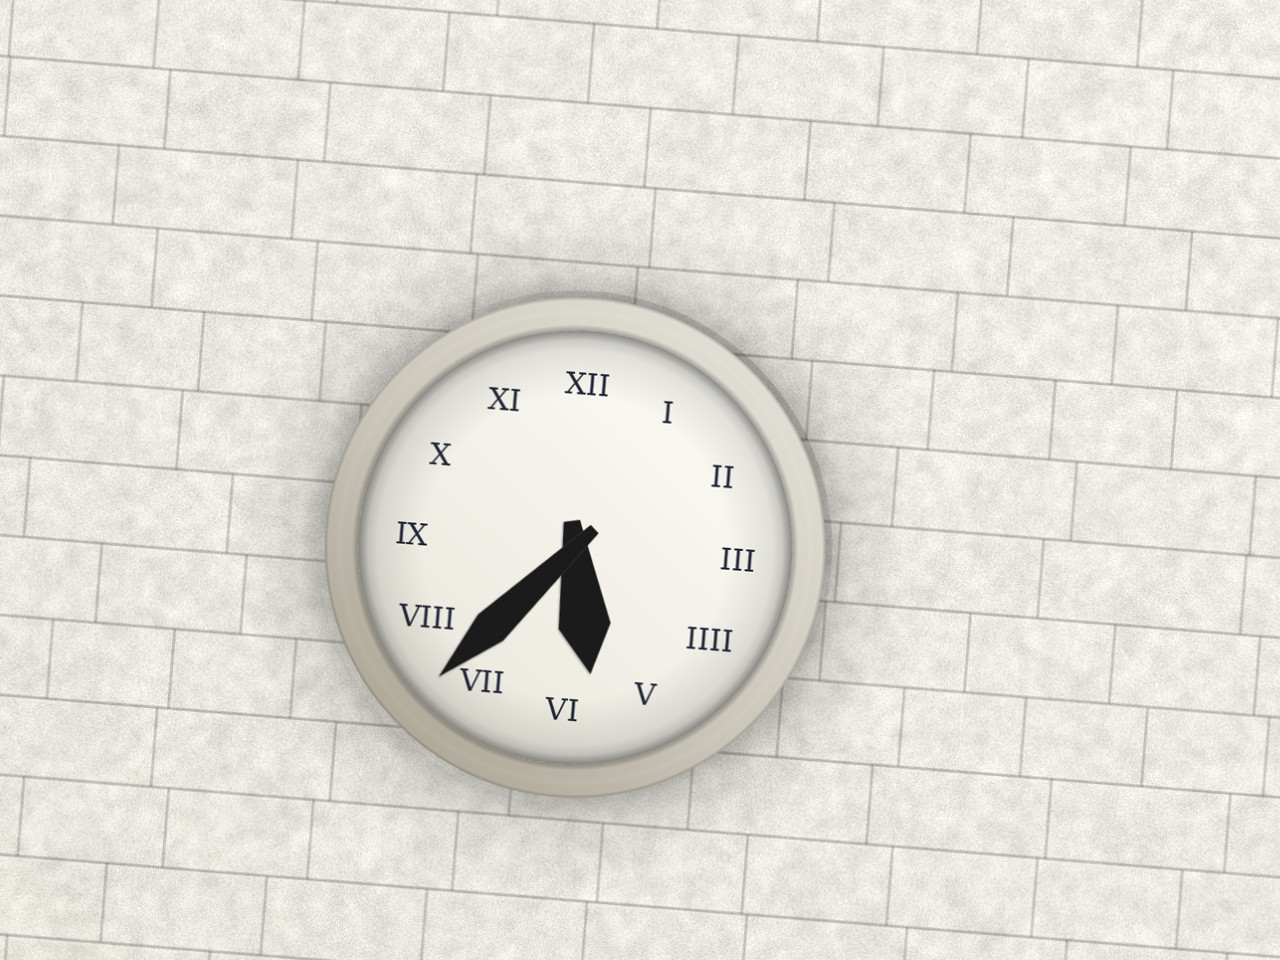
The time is 5h37
